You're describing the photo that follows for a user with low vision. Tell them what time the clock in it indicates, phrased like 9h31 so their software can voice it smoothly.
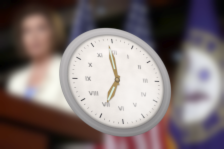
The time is 6h59
